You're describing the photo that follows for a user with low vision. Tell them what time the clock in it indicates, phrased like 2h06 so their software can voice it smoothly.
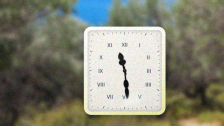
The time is 11h29
